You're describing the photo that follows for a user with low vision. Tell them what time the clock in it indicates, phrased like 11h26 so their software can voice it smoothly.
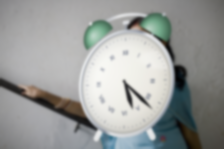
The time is 5h22
